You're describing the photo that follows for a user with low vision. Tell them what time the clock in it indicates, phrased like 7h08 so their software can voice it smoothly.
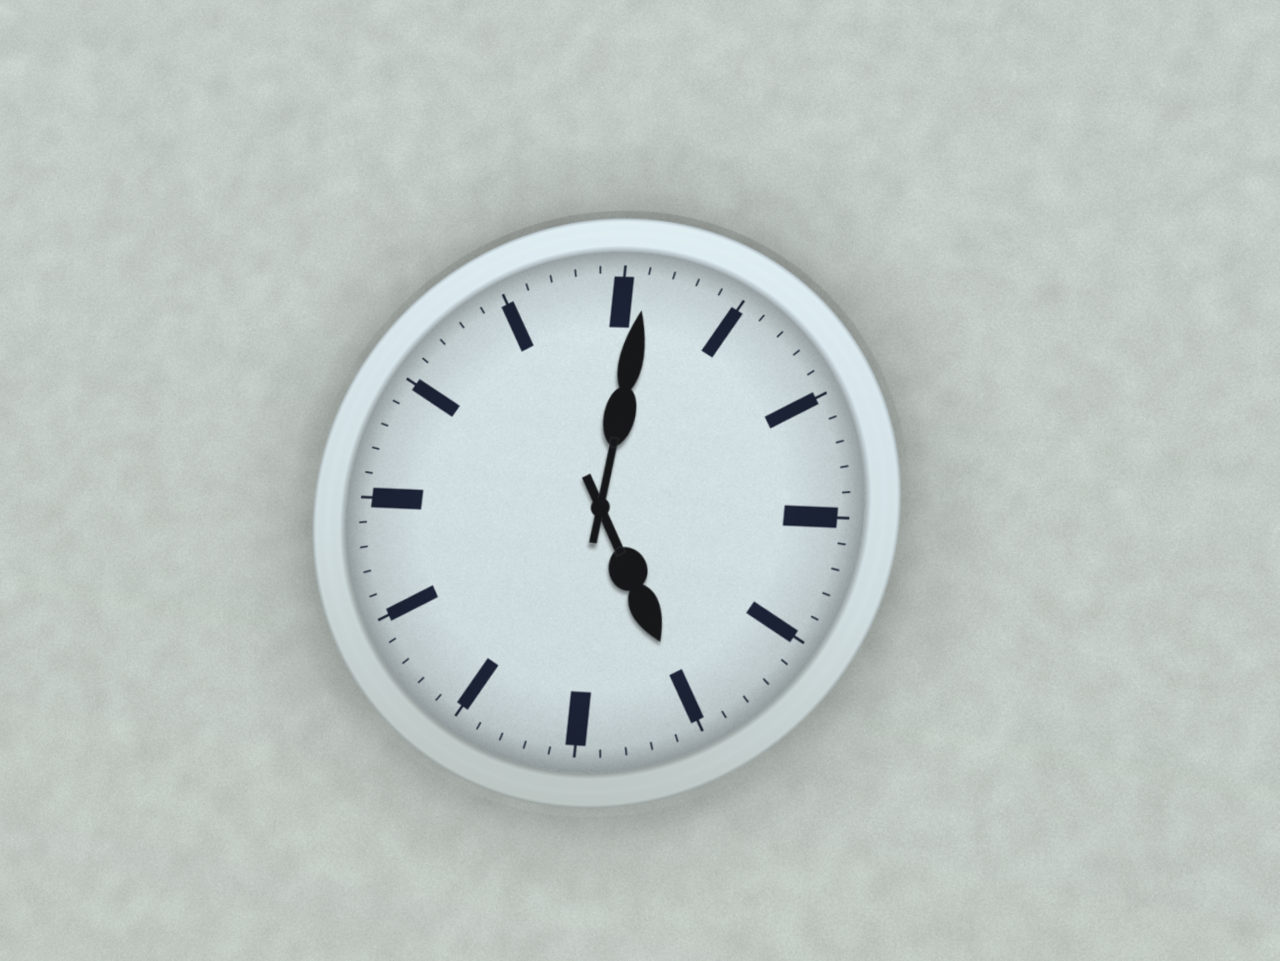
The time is 5h01
